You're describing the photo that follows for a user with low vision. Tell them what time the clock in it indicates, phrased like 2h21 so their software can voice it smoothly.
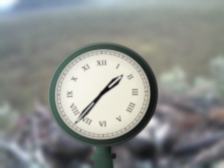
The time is 1h37
